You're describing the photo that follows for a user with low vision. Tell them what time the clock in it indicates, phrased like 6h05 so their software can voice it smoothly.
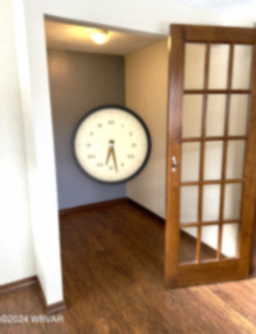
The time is 6h28
